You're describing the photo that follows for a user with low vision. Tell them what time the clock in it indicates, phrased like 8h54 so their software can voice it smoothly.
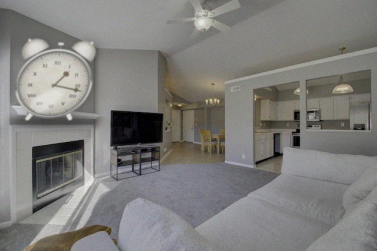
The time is 1h17
